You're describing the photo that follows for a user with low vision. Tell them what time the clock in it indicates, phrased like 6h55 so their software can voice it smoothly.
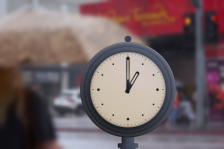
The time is 1h00
